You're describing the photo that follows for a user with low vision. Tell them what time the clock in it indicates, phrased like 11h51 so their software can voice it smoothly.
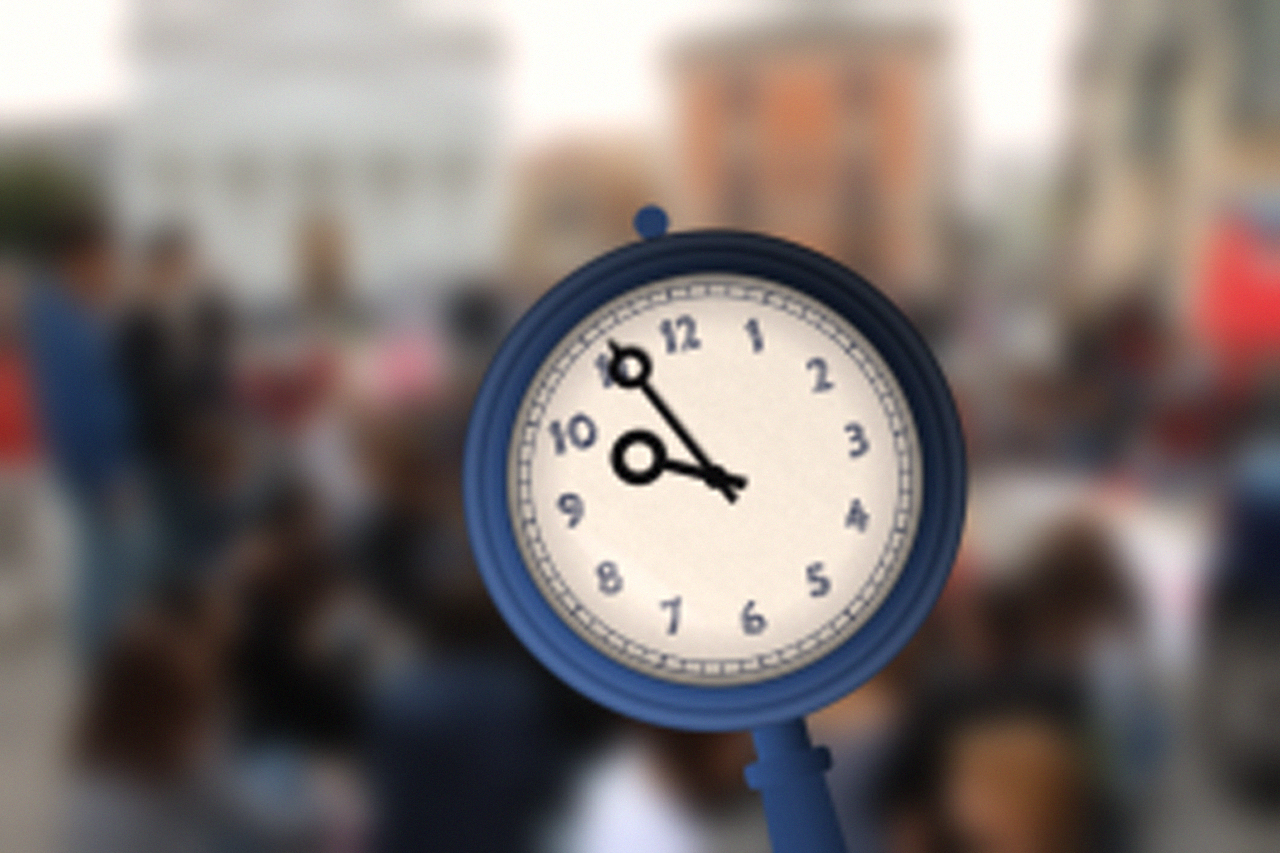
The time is 9h56
